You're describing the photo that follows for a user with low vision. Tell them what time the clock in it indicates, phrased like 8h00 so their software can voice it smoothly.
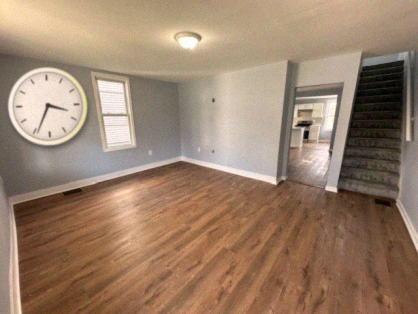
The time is 3h34
